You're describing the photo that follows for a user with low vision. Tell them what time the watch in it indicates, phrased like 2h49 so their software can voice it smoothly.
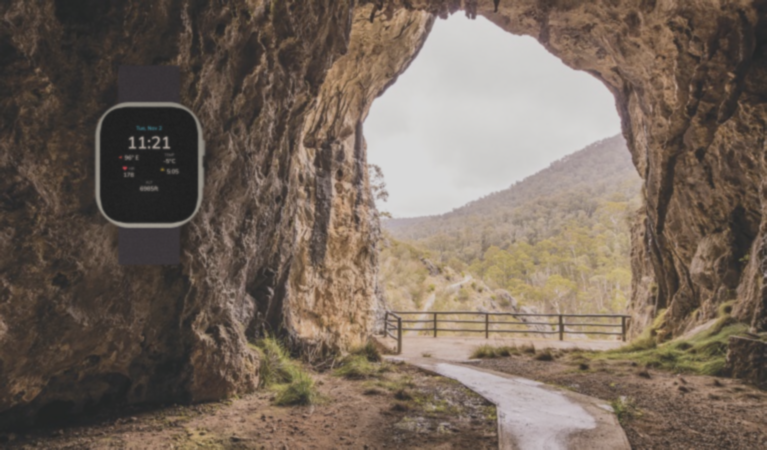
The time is 11h21
